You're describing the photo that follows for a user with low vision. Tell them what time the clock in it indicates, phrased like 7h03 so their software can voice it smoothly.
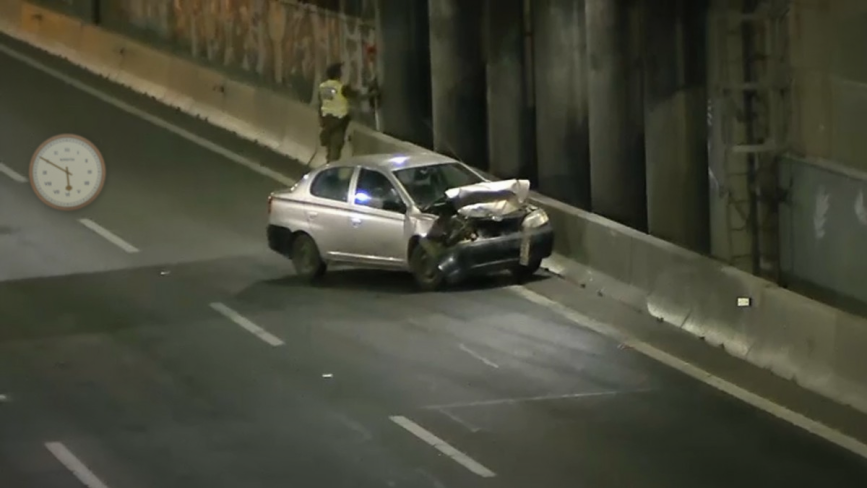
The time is 5h50
